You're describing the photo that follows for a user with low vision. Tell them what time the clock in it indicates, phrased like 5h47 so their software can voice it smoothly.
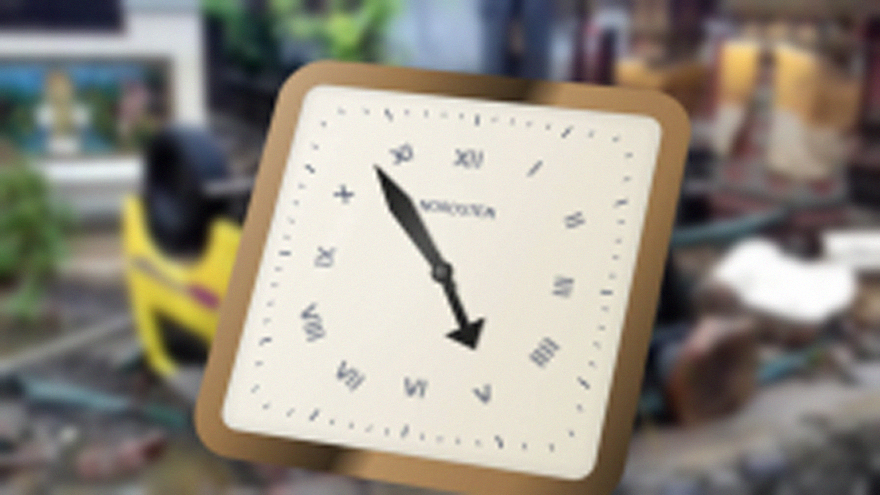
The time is 4h53
